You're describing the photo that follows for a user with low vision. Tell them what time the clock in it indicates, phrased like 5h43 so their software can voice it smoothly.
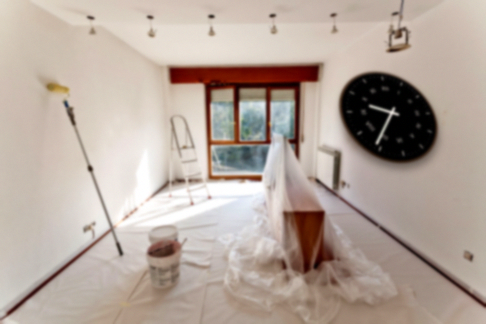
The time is 9h36
